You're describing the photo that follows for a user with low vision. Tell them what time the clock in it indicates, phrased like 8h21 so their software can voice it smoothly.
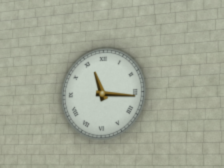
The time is 11h16
